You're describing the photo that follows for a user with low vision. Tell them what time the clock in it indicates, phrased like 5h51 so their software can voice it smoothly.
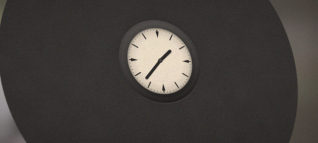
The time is 1h37
